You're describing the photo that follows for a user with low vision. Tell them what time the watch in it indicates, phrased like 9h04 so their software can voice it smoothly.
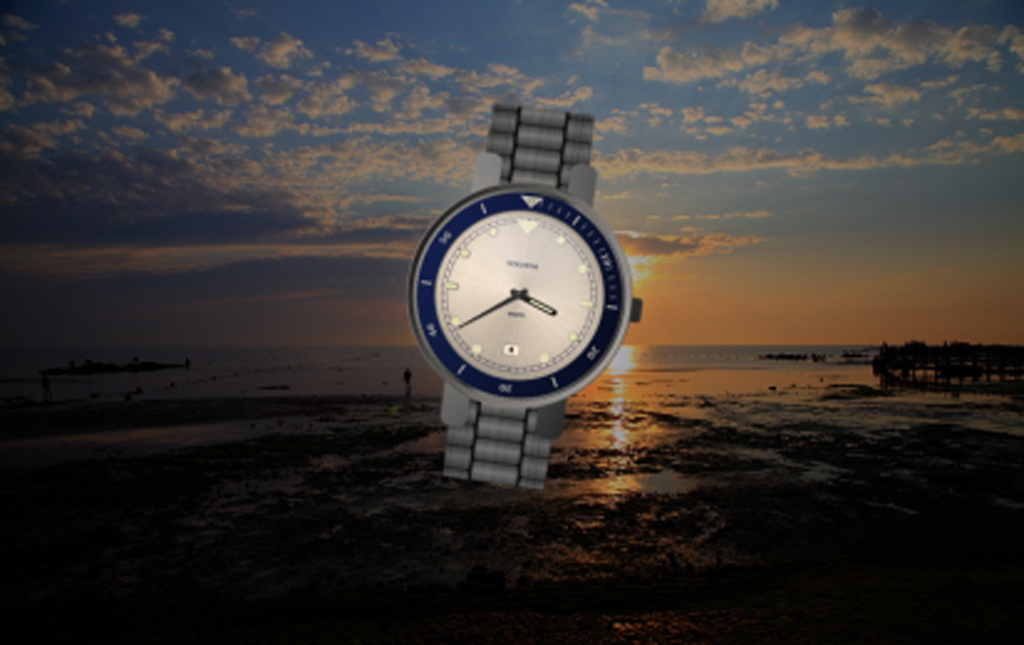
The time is 3h39
